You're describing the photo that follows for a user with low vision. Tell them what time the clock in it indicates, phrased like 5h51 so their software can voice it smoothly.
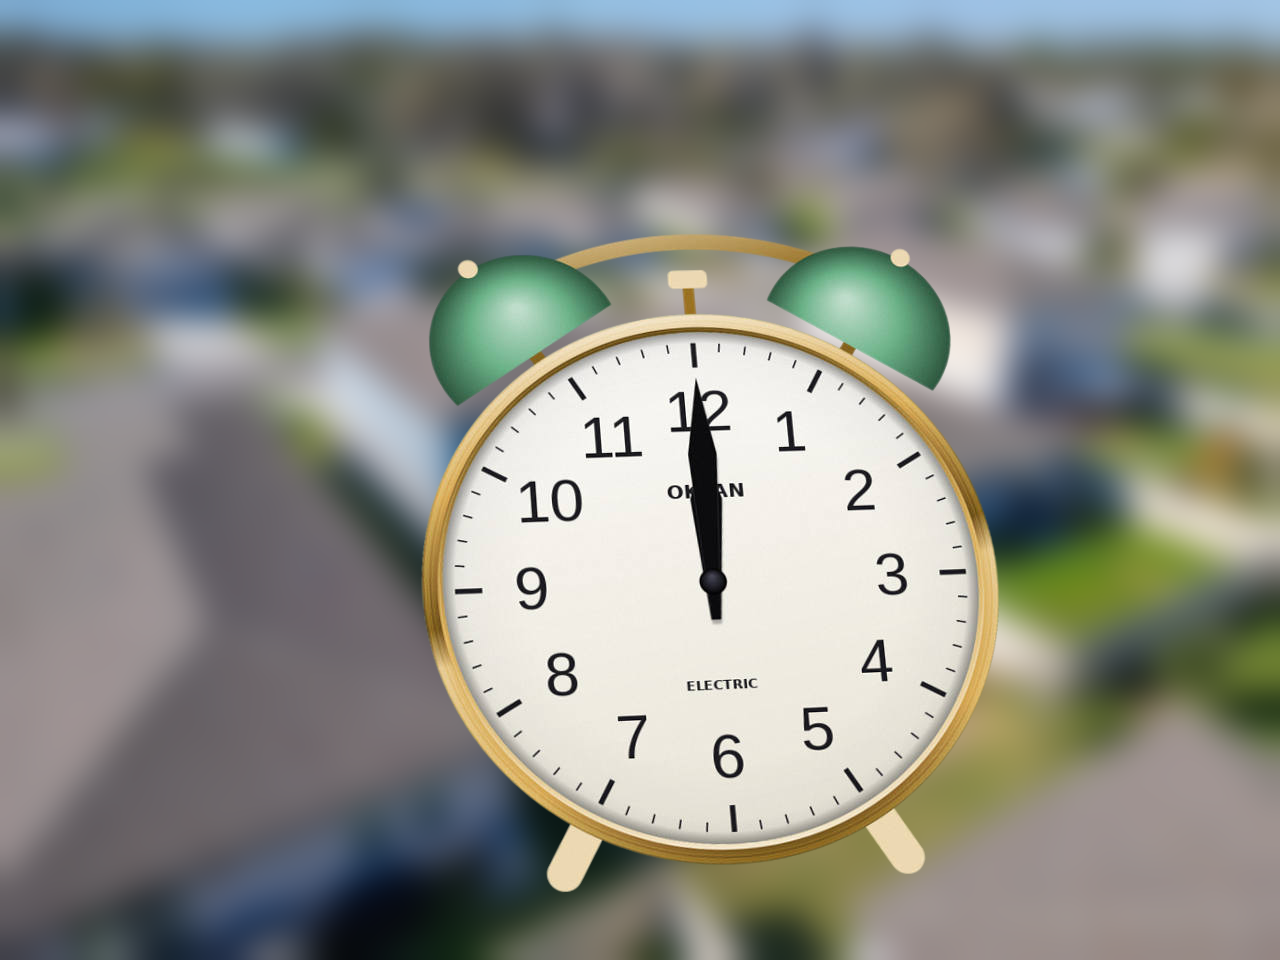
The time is 12h00
